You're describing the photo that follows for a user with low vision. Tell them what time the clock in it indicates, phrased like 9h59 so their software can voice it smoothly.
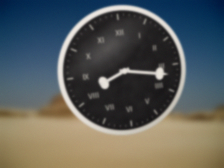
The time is 8h17
